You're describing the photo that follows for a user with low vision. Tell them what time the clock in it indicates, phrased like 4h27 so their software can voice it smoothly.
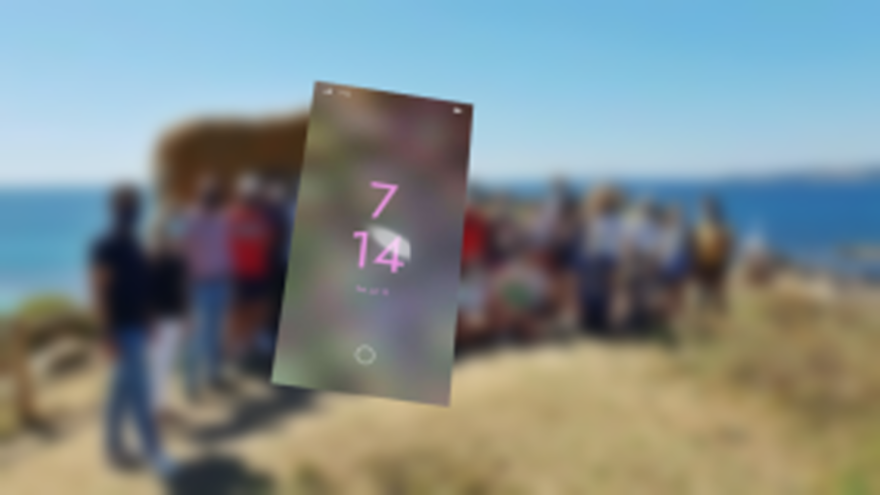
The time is 7h14
